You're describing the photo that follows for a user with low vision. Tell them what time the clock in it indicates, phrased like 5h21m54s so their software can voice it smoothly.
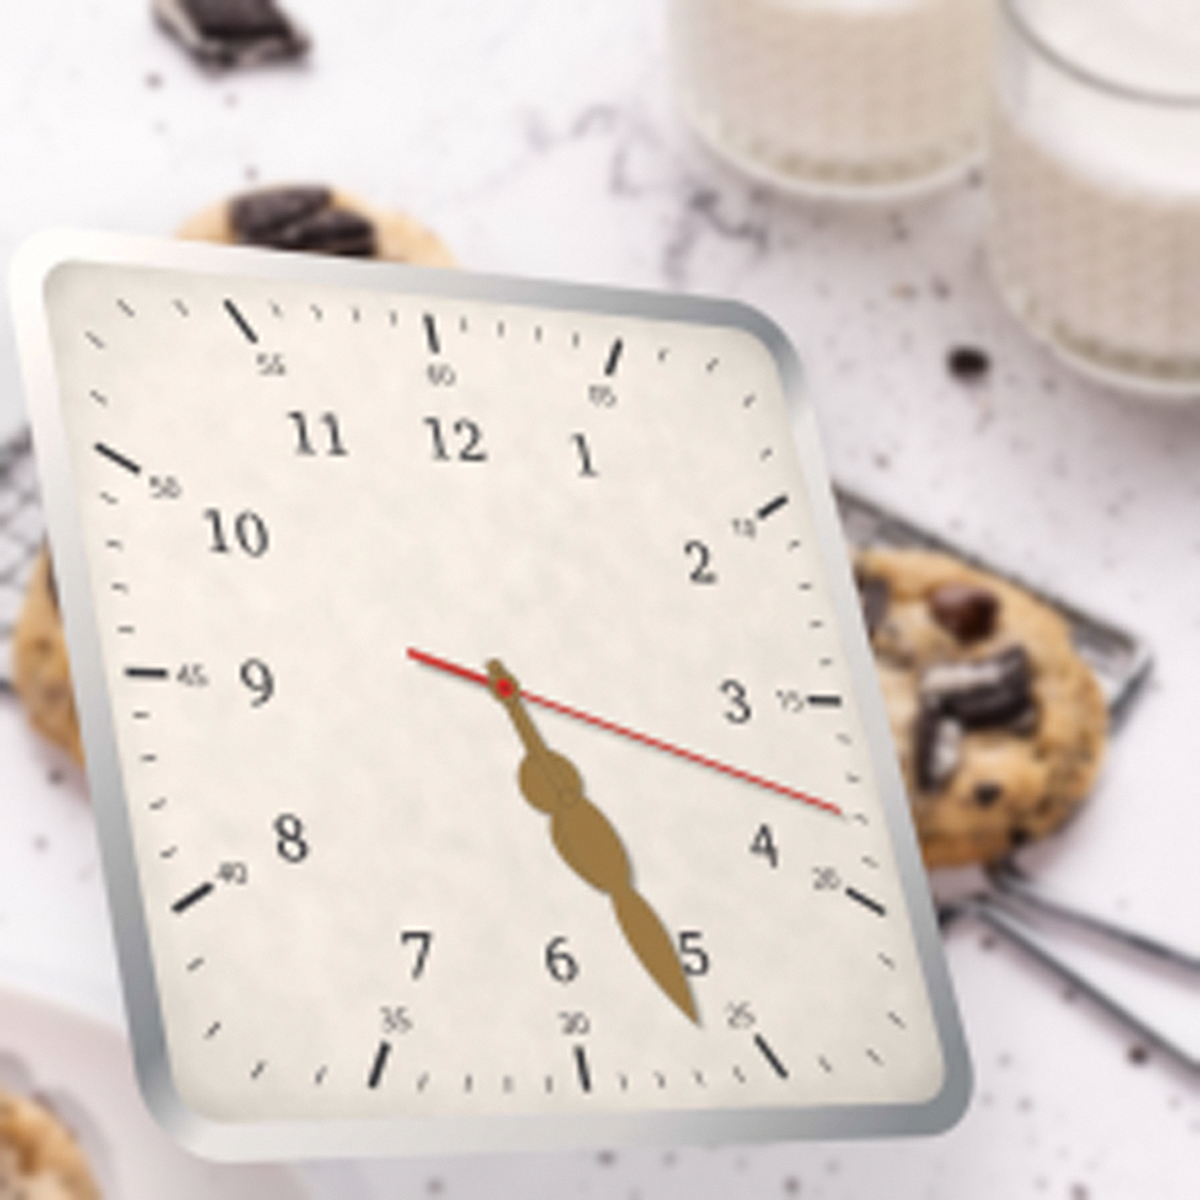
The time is 5h26m18s
